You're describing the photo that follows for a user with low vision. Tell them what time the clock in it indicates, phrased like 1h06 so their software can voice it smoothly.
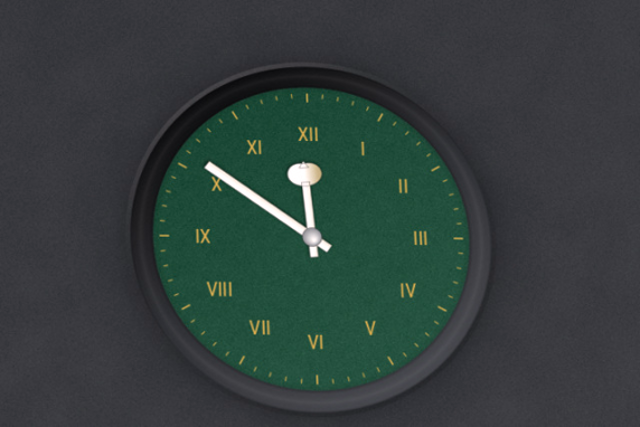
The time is 11h51
